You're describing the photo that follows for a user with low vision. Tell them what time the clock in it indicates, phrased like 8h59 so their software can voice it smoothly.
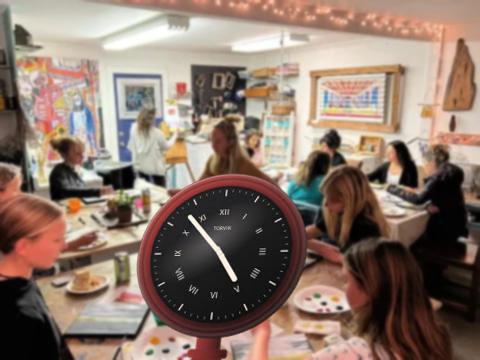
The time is 4h53
